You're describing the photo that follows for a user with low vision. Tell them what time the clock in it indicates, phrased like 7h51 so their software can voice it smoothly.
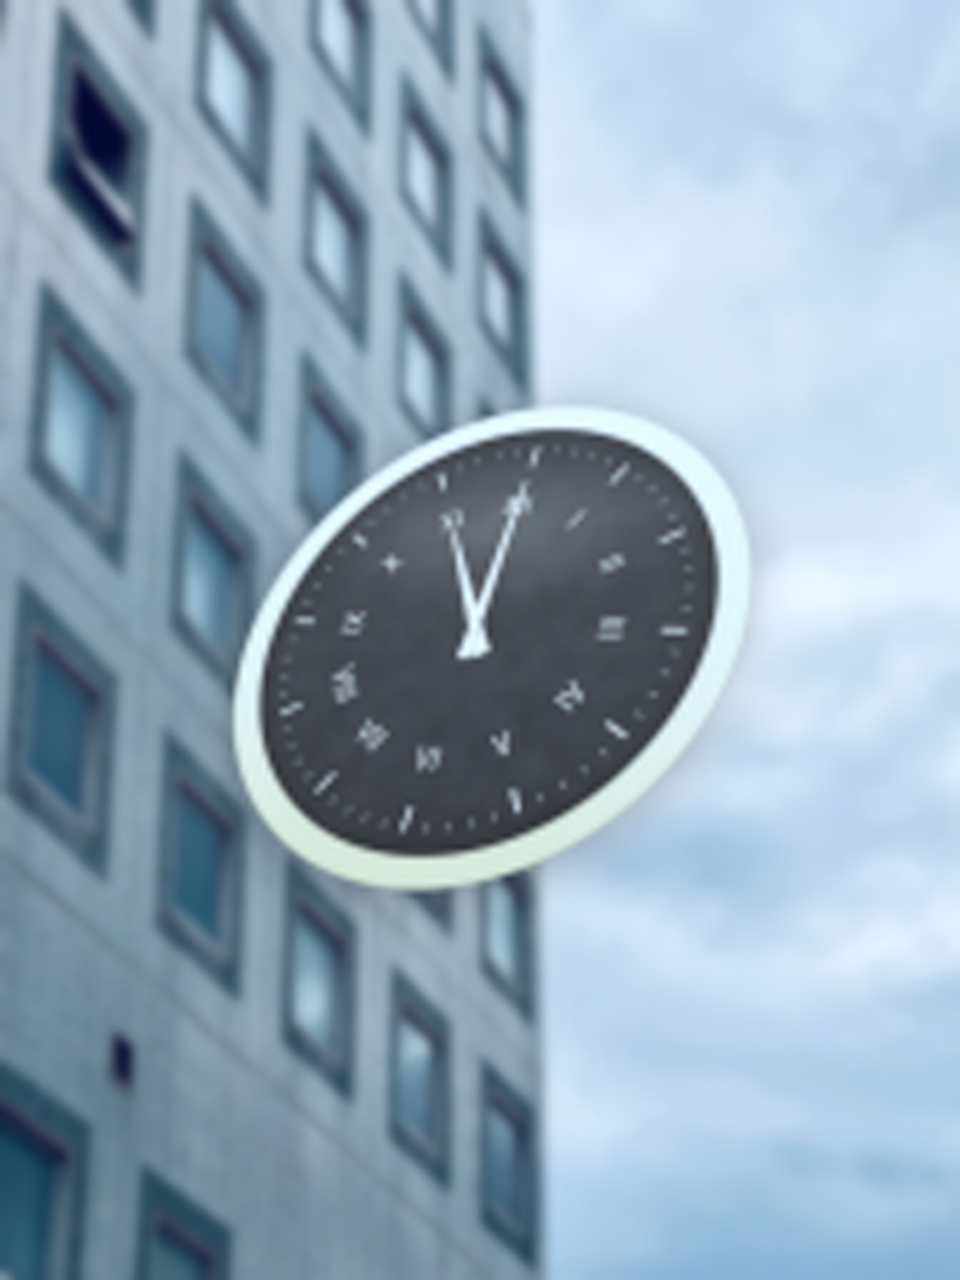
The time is 11h00
